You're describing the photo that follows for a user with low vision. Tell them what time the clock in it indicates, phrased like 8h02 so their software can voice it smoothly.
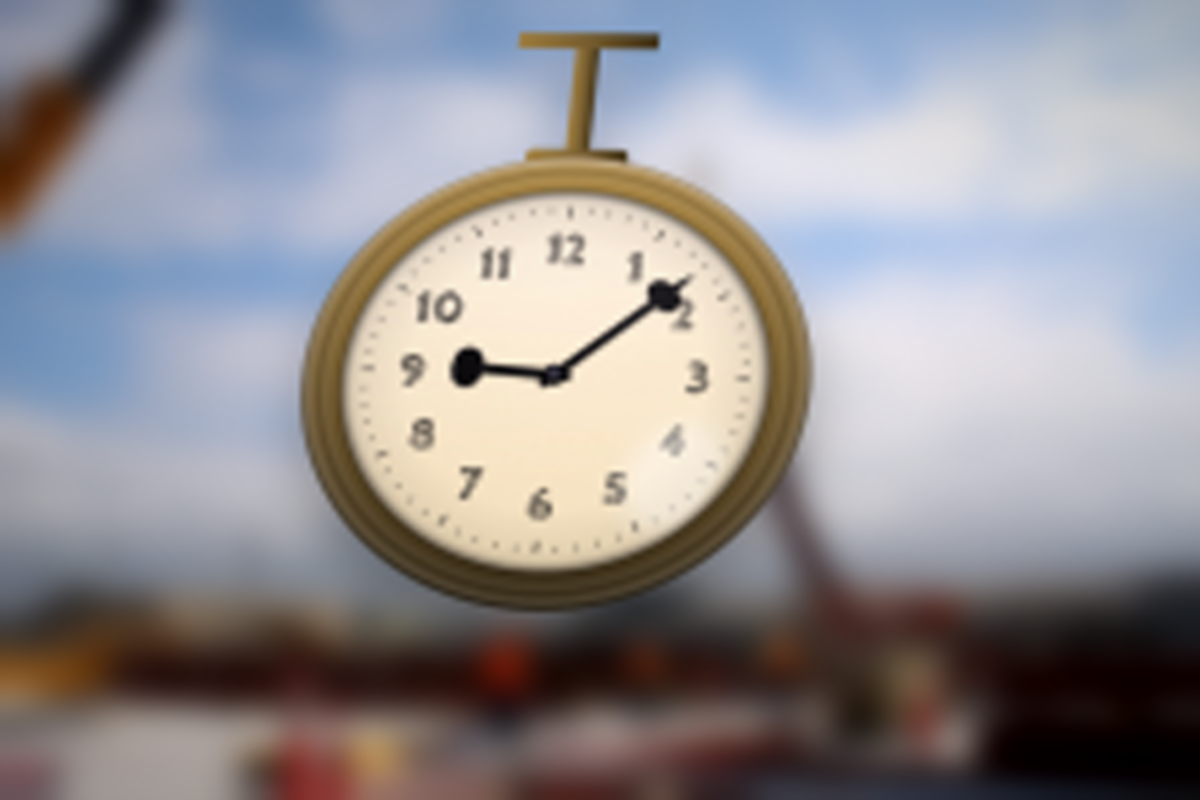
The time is 9h08
